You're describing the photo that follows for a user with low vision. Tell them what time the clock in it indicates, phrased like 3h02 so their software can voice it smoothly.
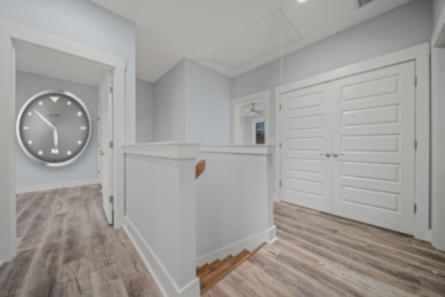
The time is 5h52
